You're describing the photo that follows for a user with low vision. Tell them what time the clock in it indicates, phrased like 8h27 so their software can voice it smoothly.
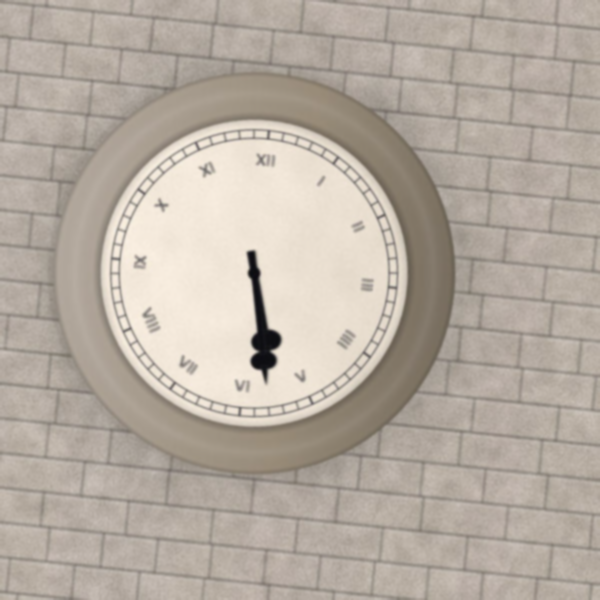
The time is 5h28
